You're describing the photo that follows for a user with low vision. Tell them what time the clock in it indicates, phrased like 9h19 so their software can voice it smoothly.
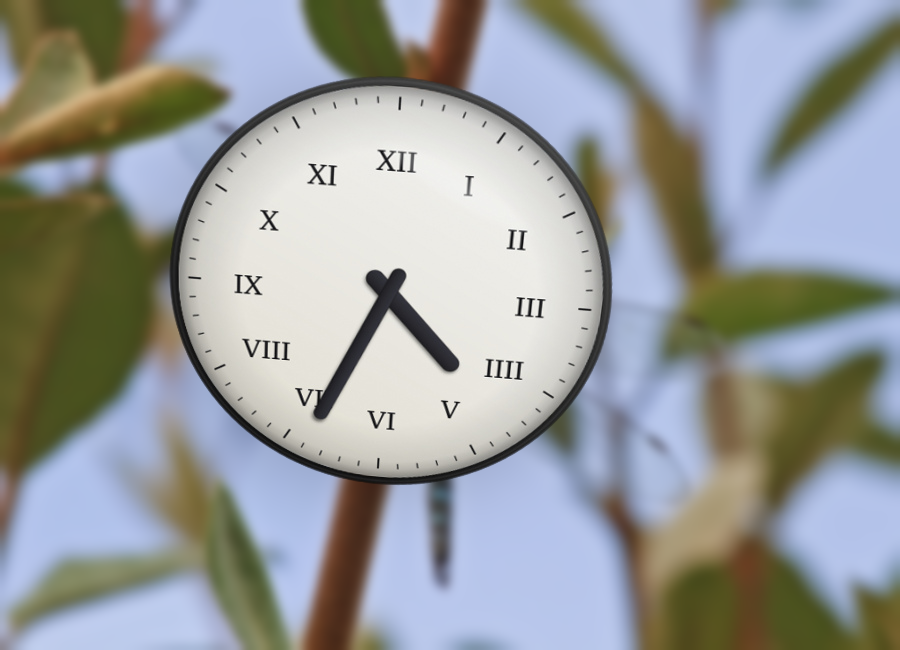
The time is 4h34
